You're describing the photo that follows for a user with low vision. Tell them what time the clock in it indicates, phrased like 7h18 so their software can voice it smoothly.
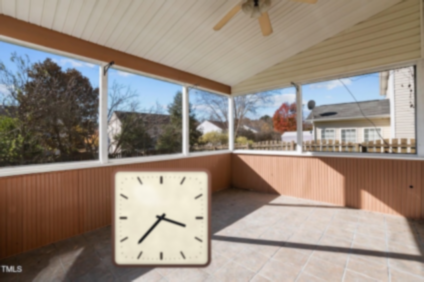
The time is 3h37
